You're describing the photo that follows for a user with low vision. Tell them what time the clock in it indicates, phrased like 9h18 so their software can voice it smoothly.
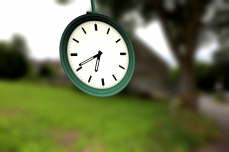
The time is 6h41
